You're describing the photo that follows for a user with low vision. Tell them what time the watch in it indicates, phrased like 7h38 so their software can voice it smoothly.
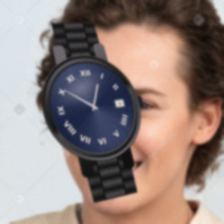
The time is 12h51
